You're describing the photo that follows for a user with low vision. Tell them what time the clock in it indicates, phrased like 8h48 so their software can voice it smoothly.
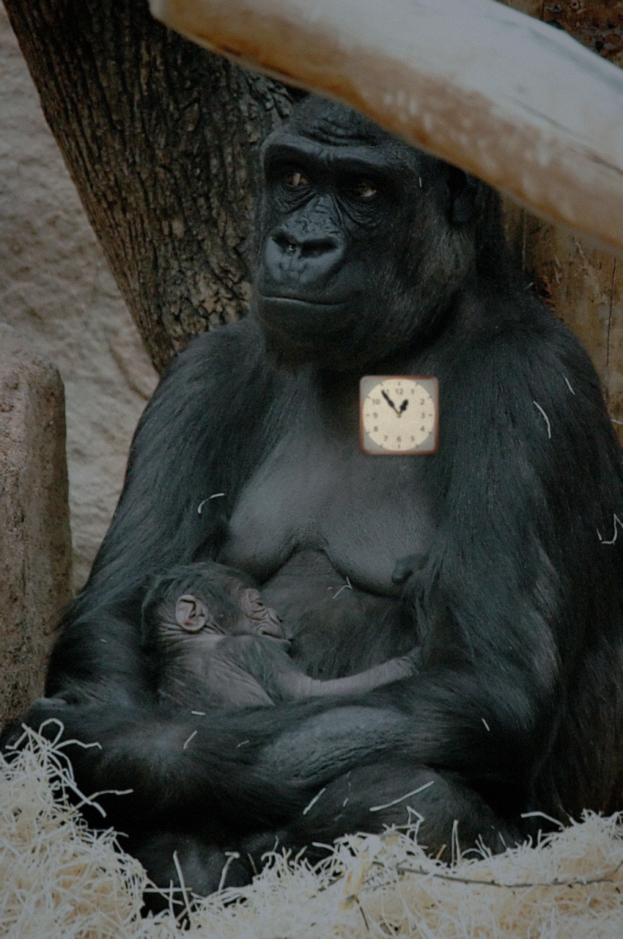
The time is 12h54
